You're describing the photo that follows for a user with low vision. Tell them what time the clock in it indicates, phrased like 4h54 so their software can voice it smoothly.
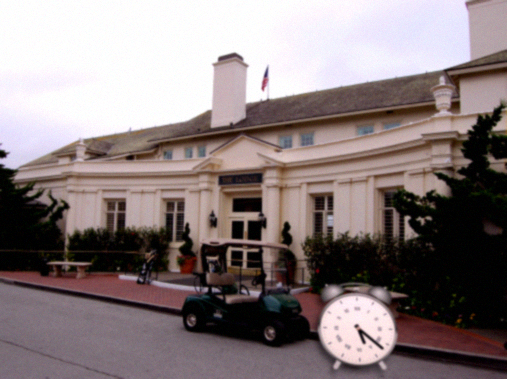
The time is 5h22
